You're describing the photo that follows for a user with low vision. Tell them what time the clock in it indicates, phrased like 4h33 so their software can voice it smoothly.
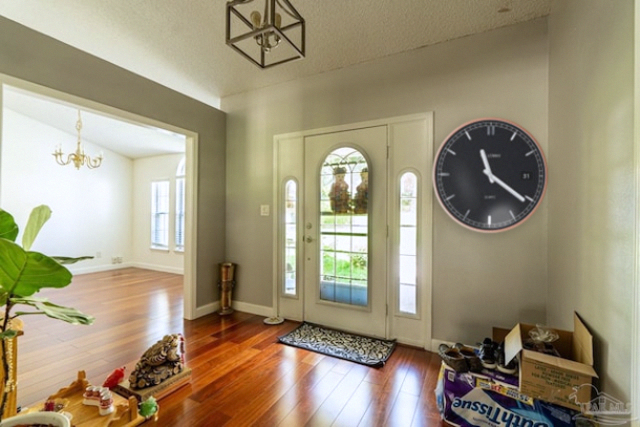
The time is 11h21
